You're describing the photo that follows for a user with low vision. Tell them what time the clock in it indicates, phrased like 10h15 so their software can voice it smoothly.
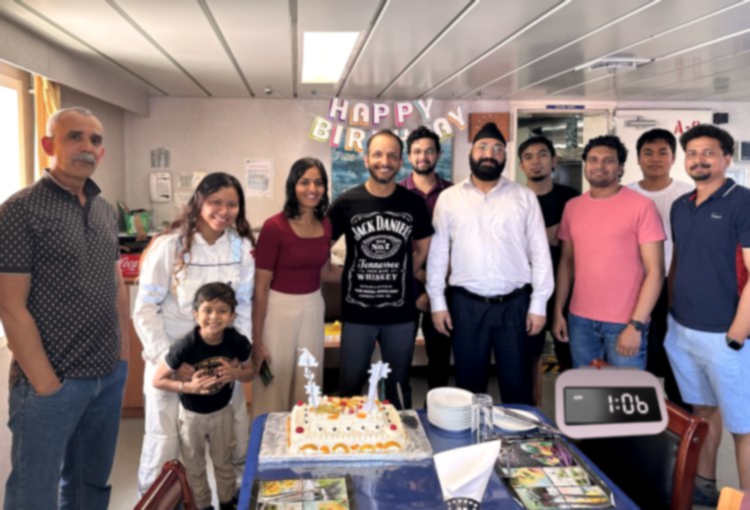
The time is 1h06
